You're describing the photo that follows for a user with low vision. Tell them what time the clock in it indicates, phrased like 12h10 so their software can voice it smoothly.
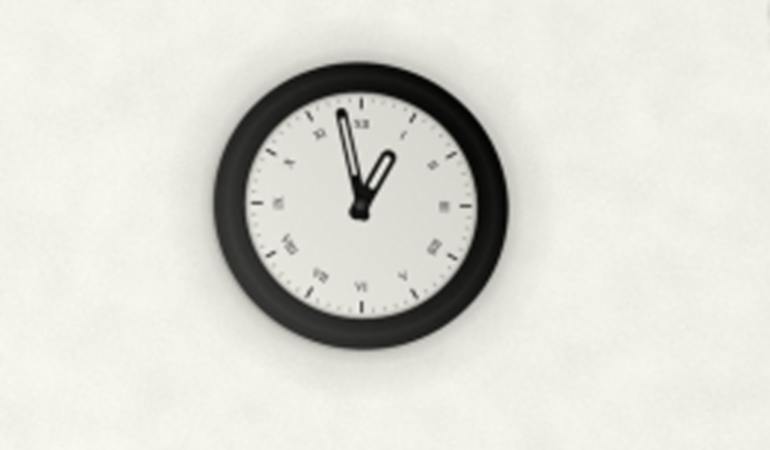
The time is 12h58
